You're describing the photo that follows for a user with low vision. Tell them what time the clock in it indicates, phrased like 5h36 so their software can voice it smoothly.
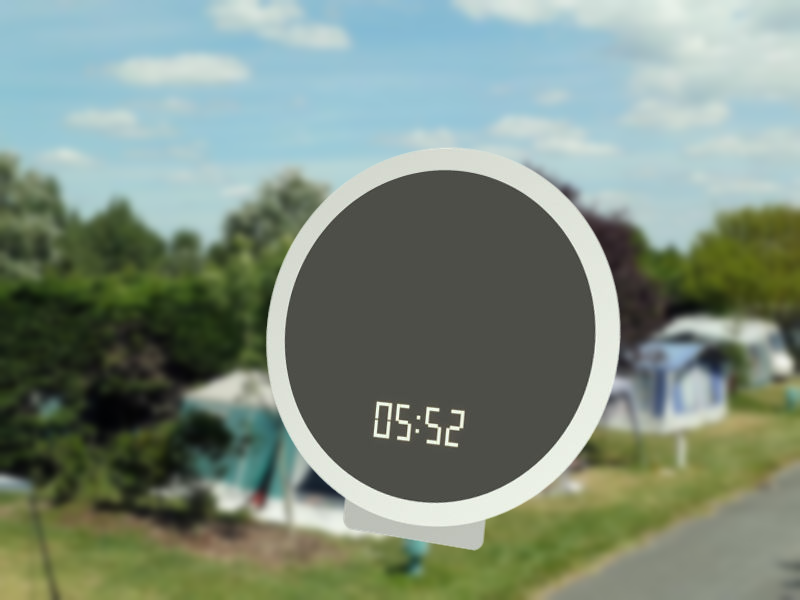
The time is 5h52
